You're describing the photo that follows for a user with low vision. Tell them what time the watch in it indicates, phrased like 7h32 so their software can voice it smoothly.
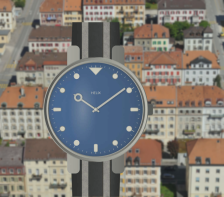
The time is 10h09
